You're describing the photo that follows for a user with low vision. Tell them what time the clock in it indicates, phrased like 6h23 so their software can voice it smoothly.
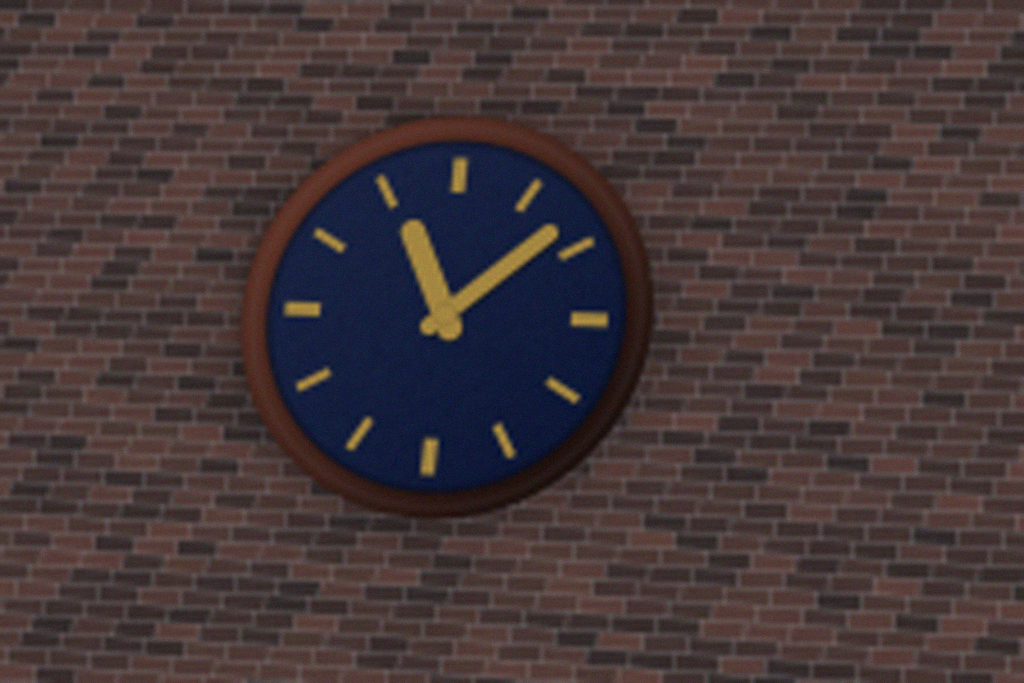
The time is 11h08
